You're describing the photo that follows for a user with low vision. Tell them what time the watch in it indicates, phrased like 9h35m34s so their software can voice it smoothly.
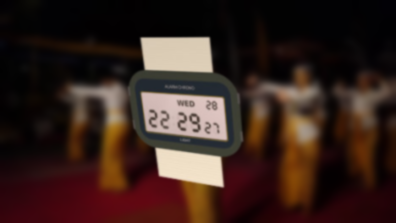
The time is 22h29m27s
